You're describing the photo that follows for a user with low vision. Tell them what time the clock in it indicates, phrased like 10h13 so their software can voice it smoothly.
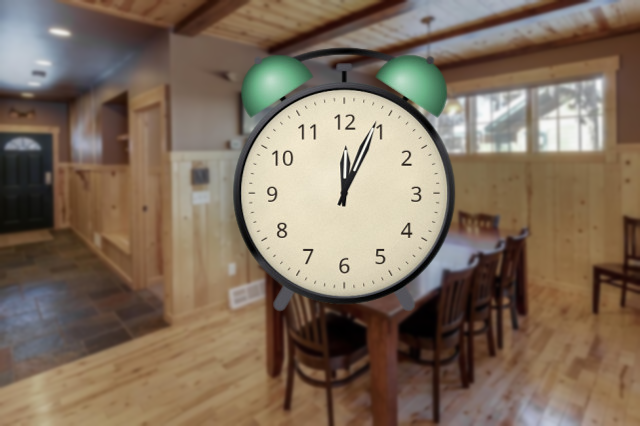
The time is 12h04
